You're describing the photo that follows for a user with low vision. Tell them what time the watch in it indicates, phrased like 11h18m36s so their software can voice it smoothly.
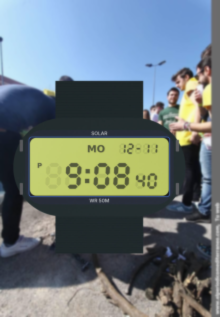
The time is 9h08m40s
